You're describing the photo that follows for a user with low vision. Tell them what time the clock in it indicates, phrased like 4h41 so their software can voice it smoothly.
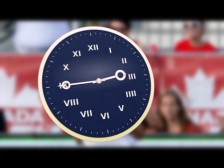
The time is 2h45
